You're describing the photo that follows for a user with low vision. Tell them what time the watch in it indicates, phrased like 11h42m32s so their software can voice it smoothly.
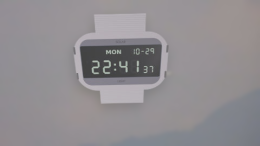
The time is 22h41m37s
